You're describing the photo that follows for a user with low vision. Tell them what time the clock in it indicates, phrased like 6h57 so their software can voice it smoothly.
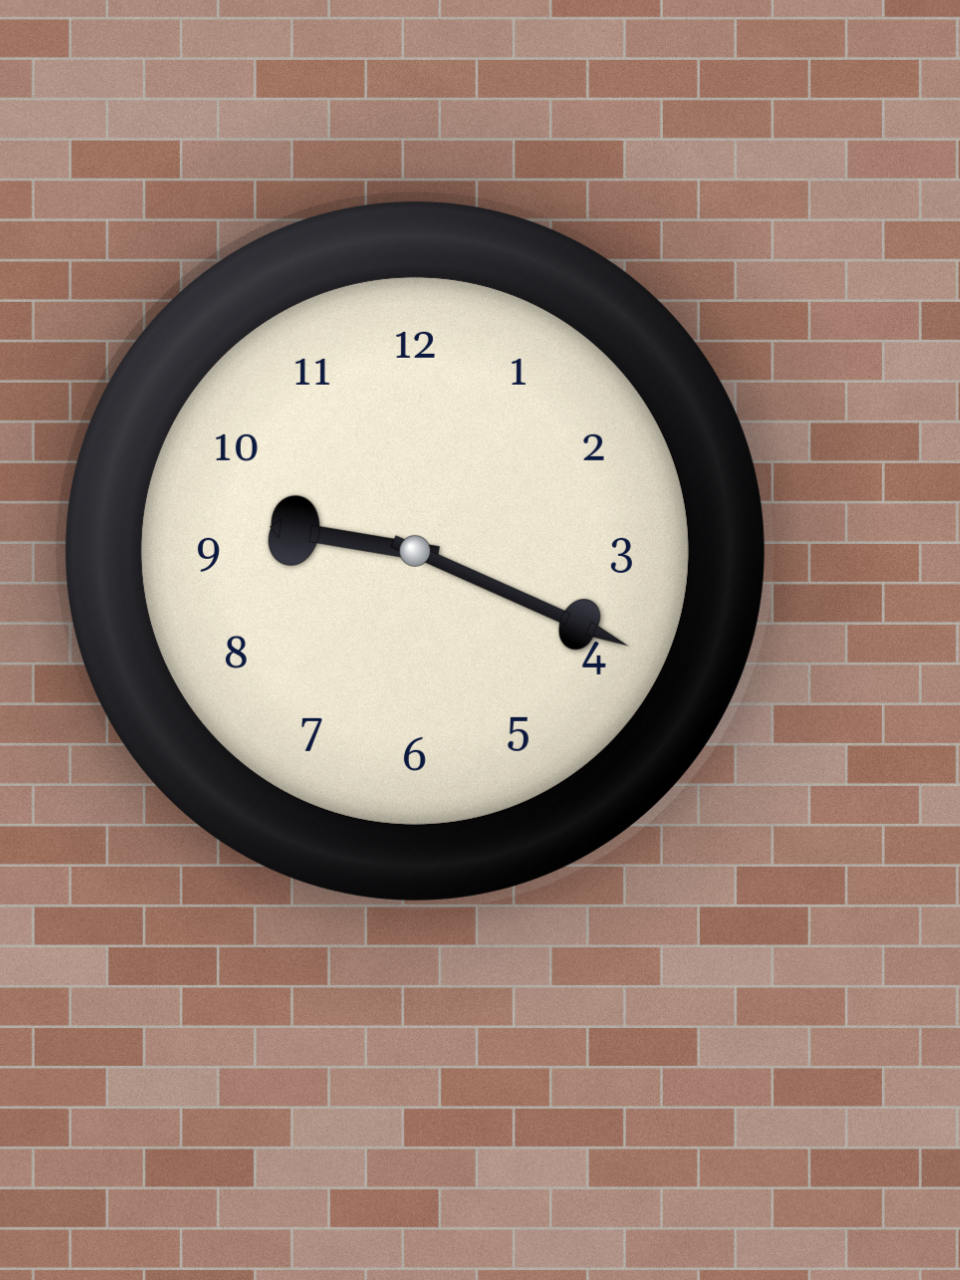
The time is 9h19
